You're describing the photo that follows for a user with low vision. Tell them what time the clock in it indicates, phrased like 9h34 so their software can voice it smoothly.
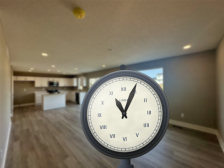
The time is 11h04
